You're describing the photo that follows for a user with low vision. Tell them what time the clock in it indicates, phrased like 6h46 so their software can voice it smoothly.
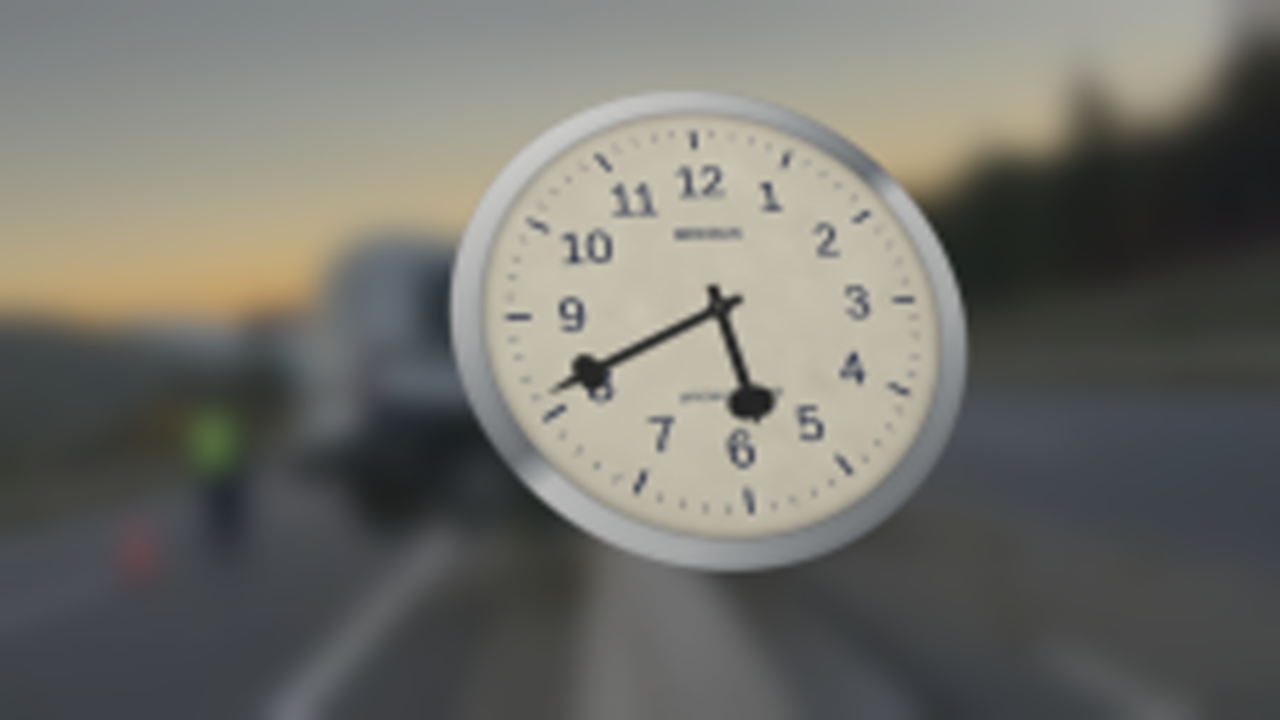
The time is 5h41
